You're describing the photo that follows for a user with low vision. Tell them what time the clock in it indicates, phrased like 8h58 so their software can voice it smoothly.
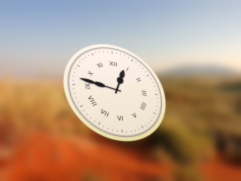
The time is 12h47
